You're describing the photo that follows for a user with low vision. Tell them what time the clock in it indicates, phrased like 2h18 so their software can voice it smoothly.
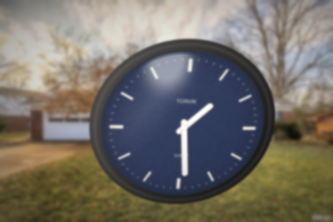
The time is 1h29
